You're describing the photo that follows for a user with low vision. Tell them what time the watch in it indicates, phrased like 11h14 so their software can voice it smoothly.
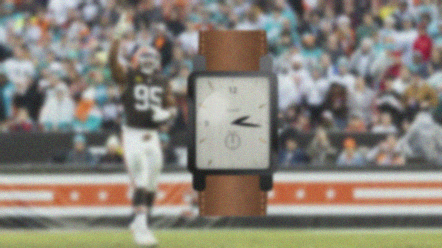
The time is 2h16
